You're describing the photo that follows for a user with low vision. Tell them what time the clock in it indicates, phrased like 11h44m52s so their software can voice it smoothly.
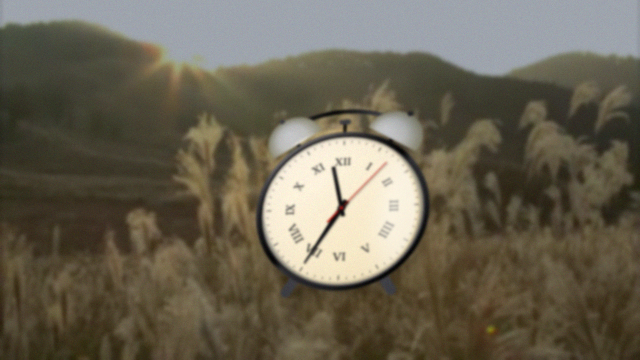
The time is 11h35m07s
